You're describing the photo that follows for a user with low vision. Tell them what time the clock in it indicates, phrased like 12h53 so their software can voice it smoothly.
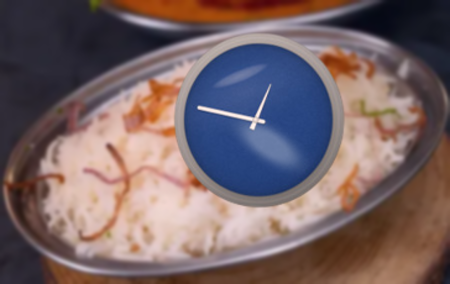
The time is 12h47
